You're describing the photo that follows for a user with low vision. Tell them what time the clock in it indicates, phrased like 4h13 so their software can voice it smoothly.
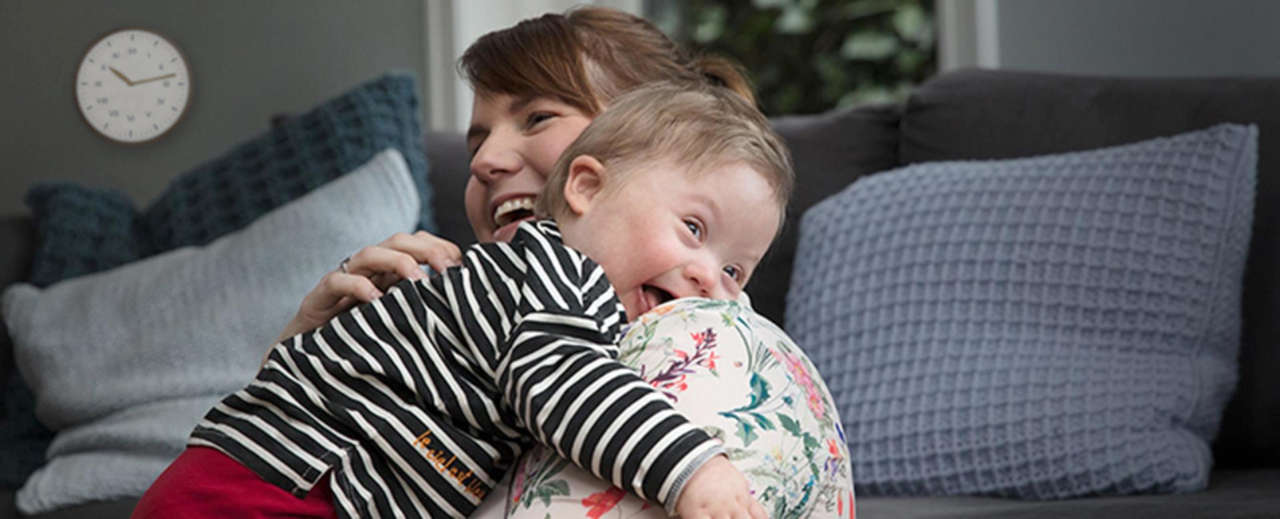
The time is 10h13
